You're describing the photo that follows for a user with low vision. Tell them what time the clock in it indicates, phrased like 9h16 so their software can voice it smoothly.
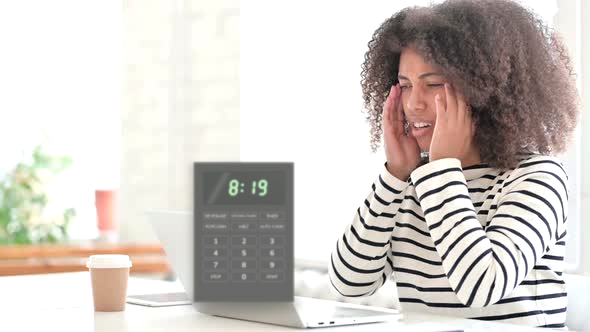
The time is 8h19
